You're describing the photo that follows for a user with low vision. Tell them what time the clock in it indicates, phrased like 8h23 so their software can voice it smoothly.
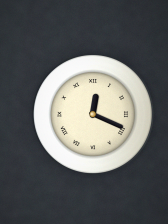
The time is 12h19
